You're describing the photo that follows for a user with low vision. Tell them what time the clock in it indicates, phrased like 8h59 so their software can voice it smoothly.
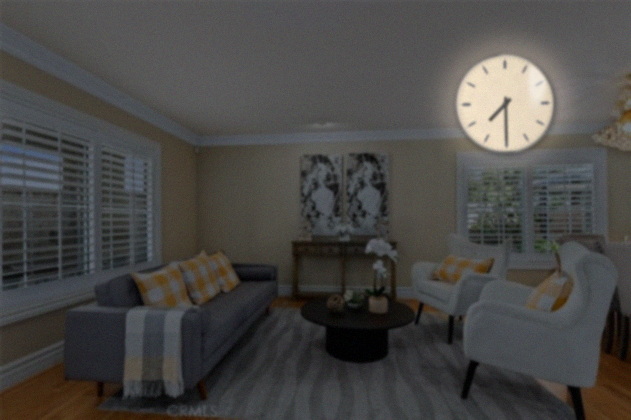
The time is 7h30
